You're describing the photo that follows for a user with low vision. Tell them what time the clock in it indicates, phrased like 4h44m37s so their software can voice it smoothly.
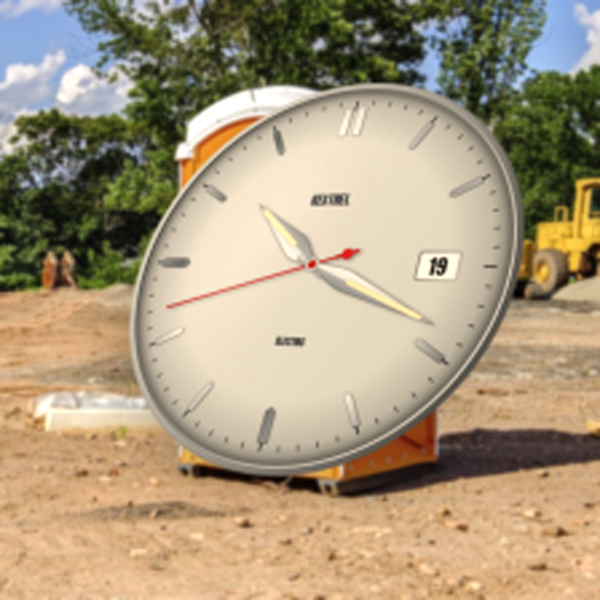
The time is 10h18m42s
